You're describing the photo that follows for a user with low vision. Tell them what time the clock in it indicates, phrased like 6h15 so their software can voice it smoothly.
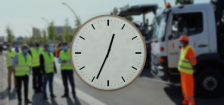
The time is 12h34
